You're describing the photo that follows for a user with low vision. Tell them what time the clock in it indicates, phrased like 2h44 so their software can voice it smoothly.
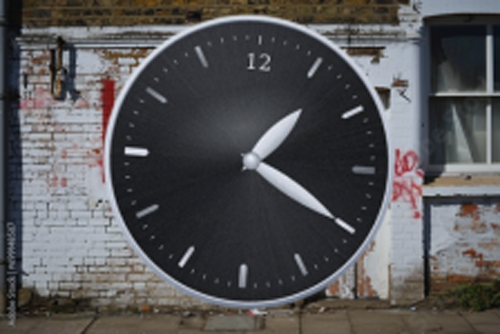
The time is 1h20
